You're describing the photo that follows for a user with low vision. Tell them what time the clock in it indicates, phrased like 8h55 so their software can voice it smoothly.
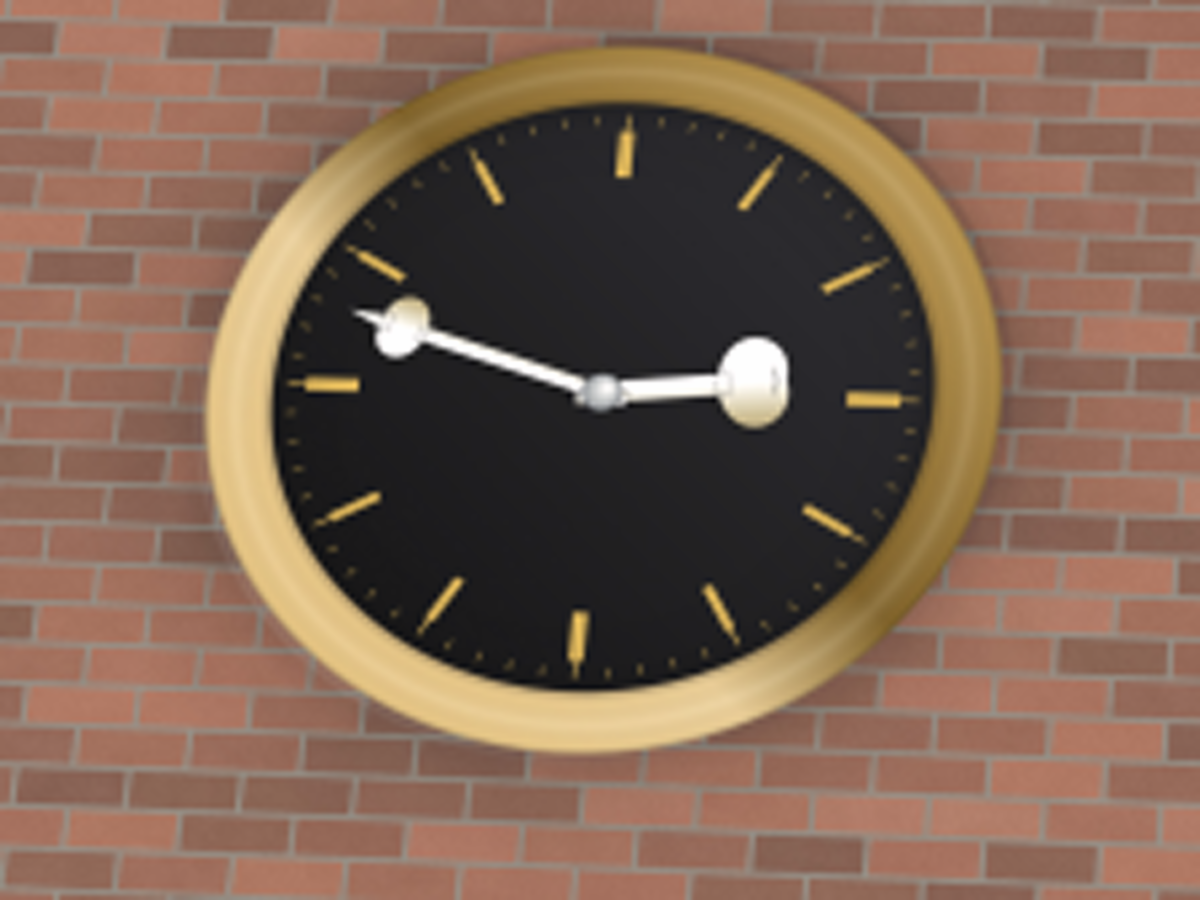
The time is 2h48
